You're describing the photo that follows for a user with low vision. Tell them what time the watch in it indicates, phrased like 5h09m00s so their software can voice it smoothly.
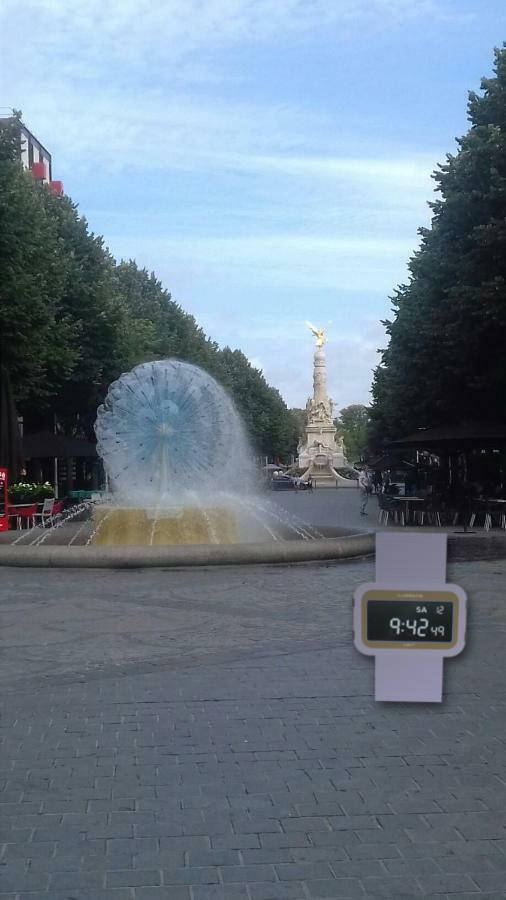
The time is 9h42m49s
